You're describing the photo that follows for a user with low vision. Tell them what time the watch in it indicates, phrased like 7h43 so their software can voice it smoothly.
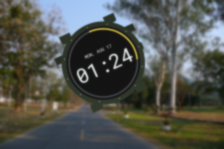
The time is 1h24
